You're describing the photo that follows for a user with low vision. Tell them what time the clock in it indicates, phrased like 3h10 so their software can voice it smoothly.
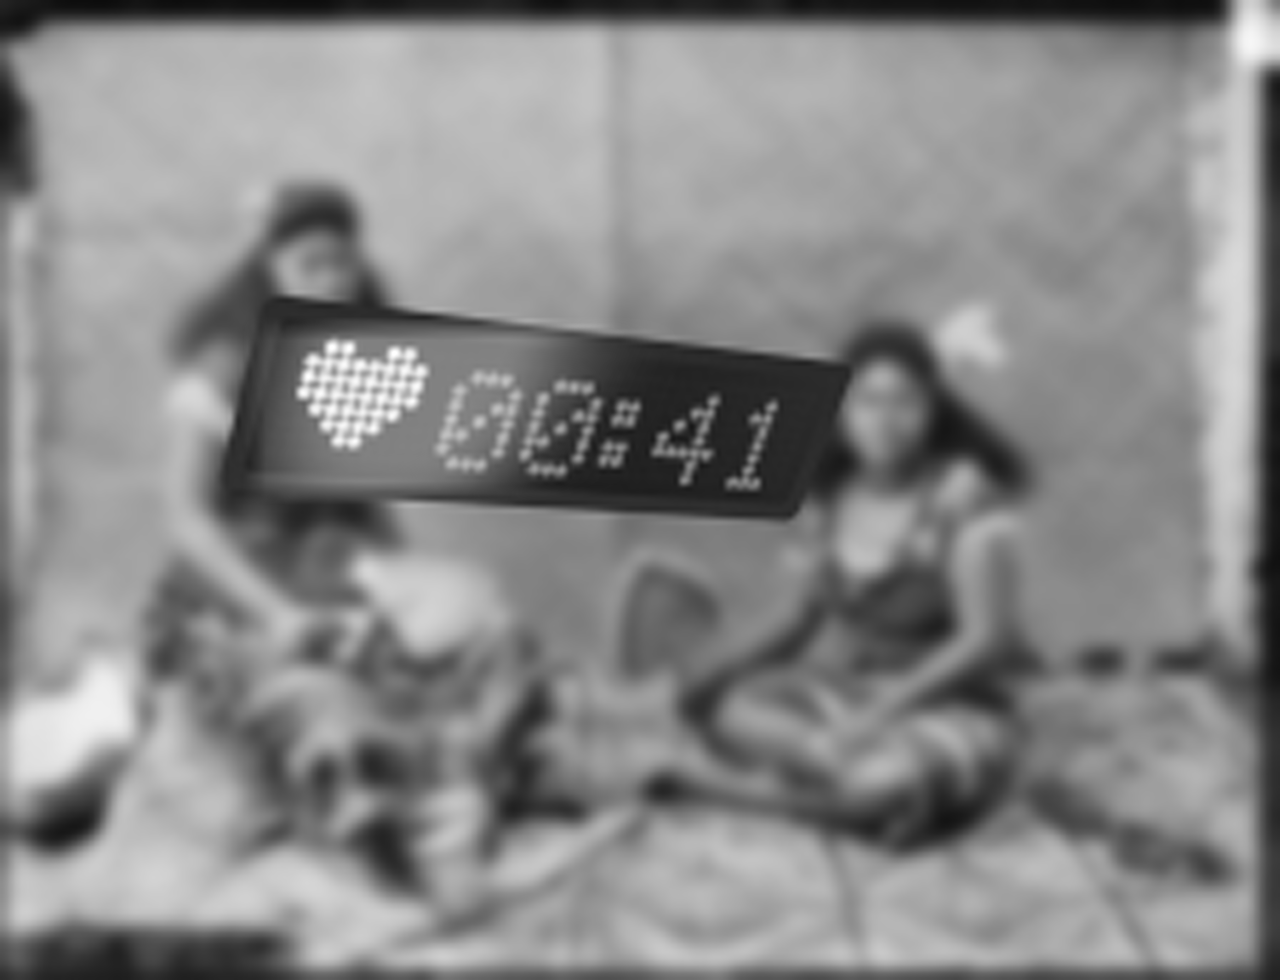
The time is 0h41
